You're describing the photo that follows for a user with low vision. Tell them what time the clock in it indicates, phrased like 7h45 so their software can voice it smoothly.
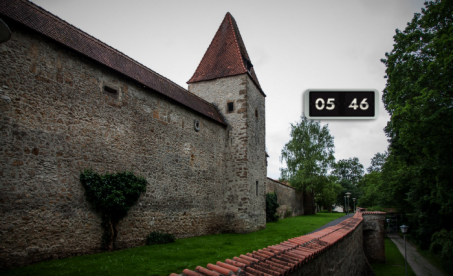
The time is 5h46
